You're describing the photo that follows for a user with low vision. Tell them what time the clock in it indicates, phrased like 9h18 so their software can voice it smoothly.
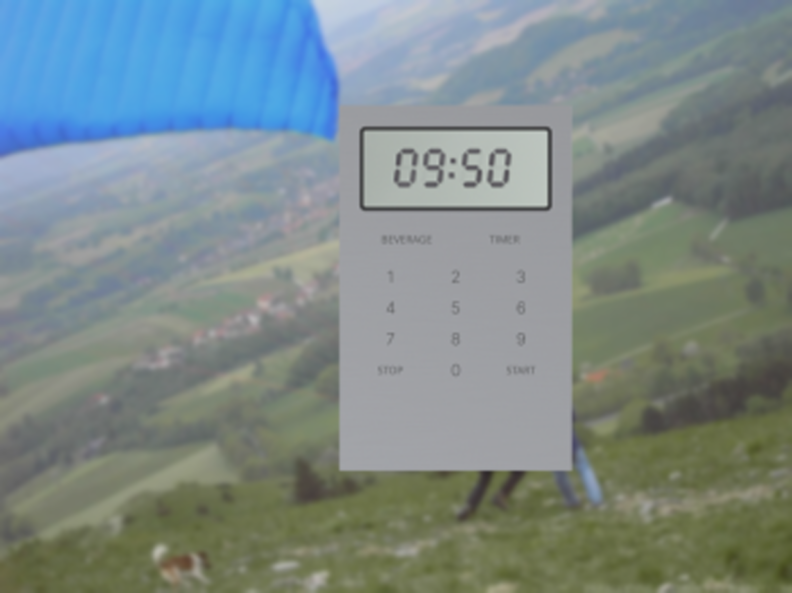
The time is 9h50
